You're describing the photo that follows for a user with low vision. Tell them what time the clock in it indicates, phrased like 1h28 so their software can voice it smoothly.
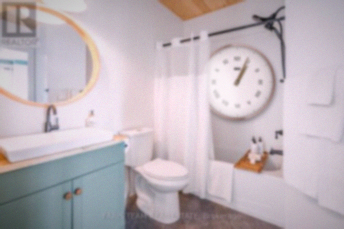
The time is 1h04
